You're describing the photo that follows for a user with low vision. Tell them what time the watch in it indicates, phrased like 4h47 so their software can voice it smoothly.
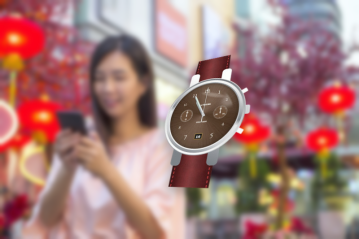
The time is 10h55
